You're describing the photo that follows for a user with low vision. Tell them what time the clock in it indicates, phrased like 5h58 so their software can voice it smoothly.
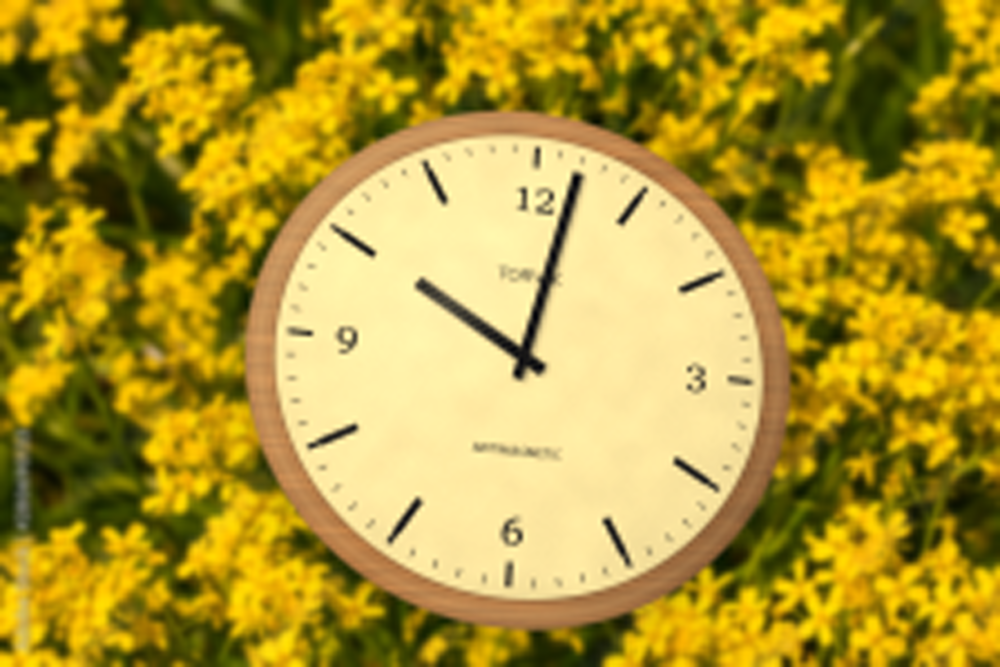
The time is 10h02
